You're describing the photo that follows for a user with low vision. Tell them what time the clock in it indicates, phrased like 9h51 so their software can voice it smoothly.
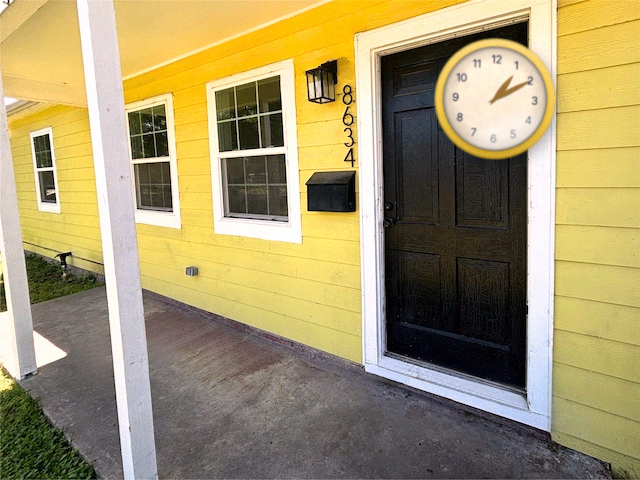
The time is 1h10
